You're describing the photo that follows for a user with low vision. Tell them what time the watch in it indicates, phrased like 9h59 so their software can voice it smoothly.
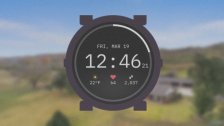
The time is 12h46
